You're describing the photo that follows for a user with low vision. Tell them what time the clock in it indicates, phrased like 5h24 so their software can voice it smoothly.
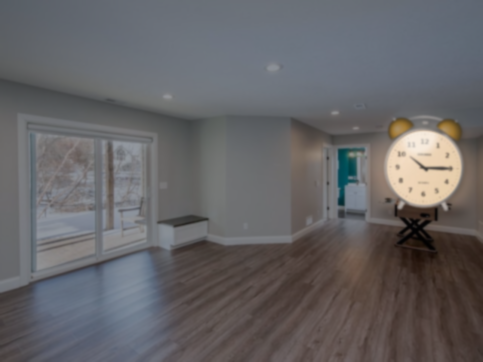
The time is 10h15
